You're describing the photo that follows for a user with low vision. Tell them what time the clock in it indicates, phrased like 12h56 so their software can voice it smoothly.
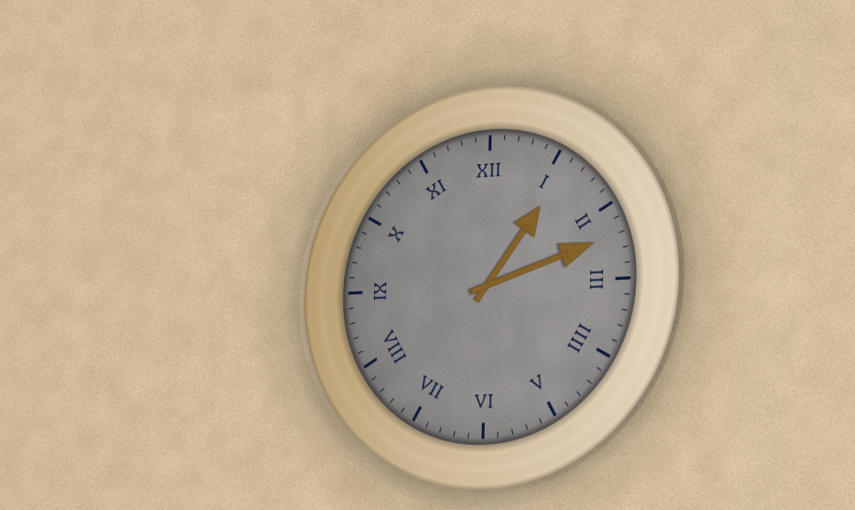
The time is 1h12
